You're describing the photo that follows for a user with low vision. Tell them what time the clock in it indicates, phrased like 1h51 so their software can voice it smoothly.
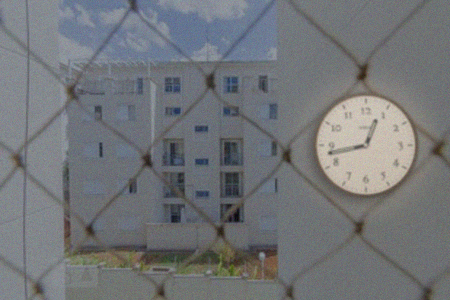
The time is 12h43
